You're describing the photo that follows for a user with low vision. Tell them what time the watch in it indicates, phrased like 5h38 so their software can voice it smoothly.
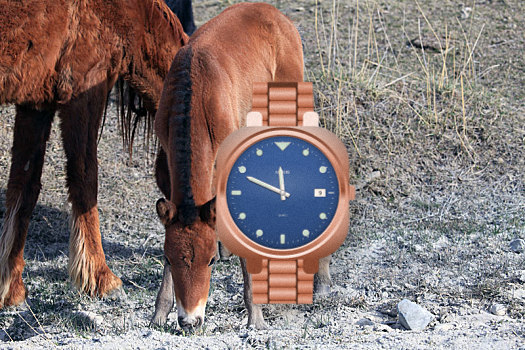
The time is 11h49
